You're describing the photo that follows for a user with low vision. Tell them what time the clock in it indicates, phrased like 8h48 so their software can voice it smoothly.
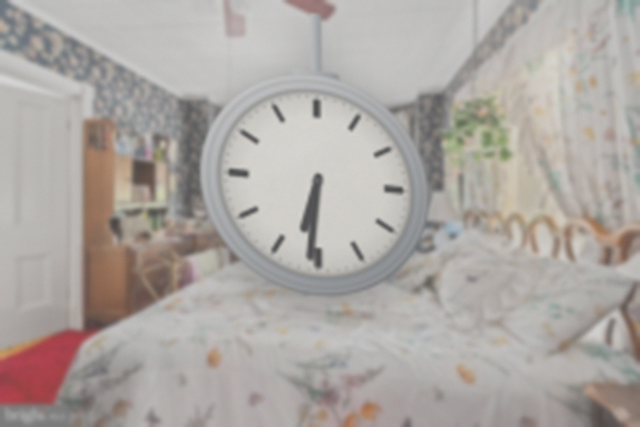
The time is 6h31
